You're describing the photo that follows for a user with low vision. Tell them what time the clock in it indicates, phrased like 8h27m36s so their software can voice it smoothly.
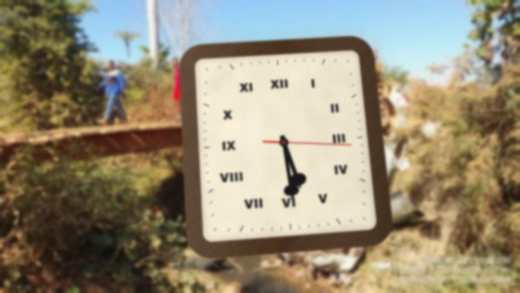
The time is 5h29m16s
